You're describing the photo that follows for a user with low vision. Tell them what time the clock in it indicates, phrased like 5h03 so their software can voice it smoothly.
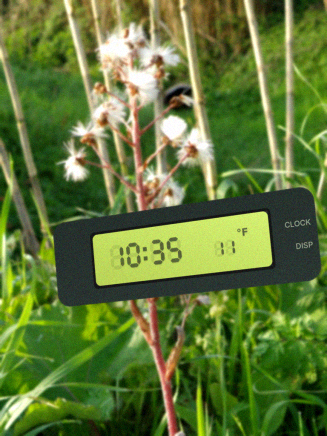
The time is 10h35
